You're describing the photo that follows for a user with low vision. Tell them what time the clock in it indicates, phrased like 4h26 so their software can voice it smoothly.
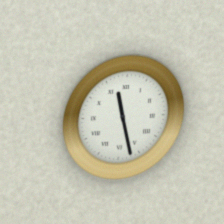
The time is 11h27
